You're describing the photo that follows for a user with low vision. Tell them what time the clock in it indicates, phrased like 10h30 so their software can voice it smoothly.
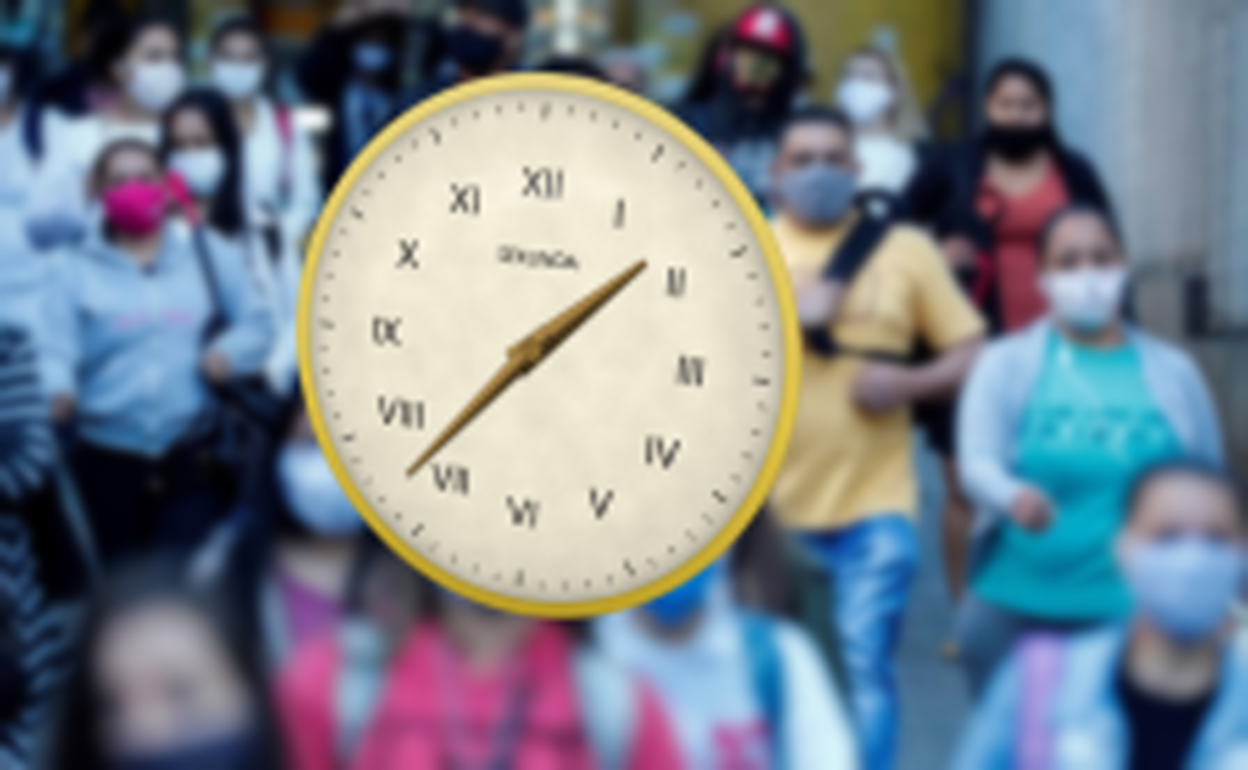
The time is 1h37
